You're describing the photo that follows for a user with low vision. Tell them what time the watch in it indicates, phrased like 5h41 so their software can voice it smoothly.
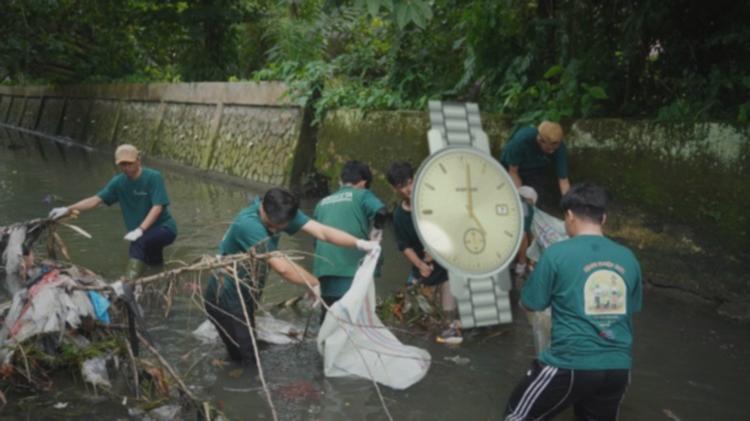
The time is 5h01
